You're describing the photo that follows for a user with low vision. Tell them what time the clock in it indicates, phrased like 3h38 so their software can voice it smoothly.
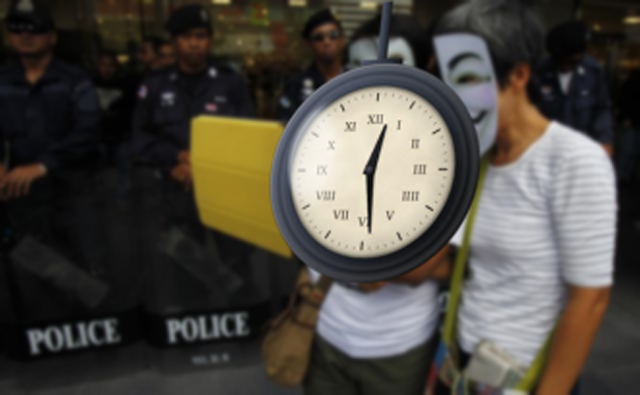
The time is 12h29
